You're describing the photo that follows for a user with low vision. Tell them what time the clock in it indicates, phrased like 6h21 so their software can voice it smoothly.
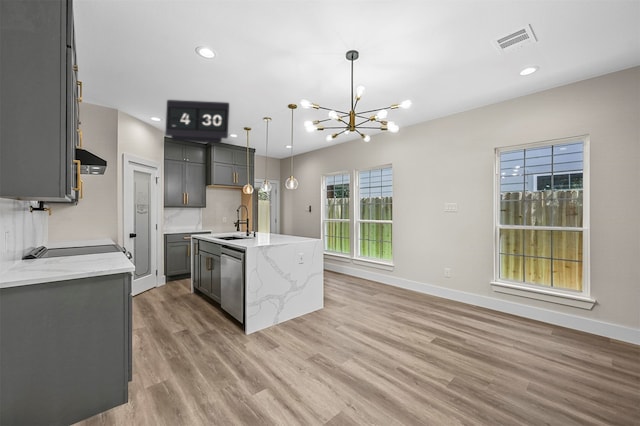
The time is 4h30
